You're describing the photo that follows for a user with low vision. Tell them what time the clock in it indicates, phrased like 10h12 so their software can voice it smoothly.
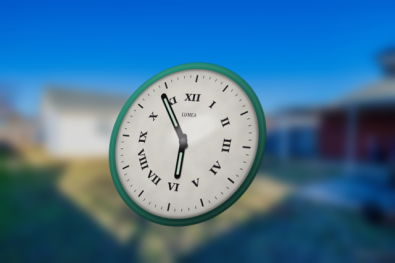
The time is 5h54
